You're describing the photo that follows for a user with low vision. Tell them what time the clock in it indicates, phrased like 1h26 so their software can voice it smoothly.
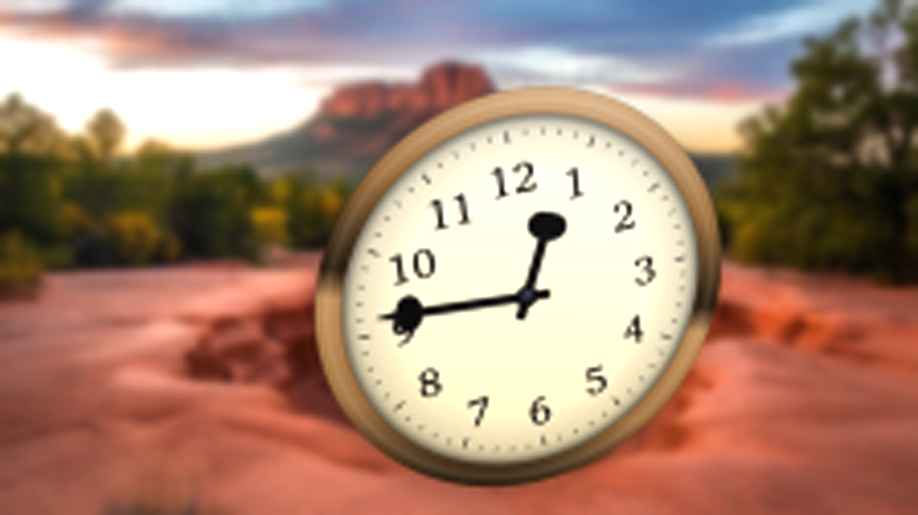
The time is 12h46
